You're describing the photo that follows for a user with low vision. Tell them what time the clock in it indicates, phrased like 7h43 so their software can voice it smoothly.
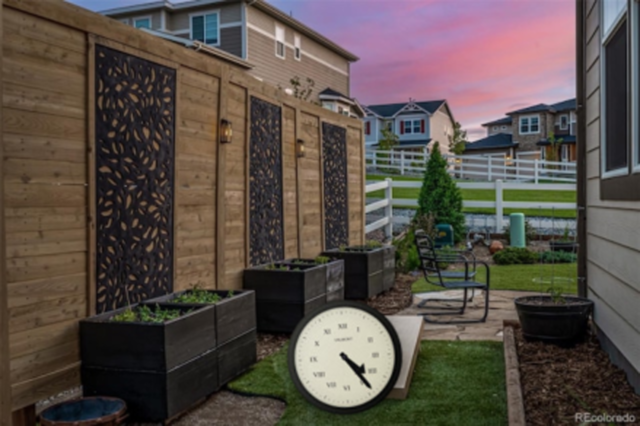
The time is 4h24
